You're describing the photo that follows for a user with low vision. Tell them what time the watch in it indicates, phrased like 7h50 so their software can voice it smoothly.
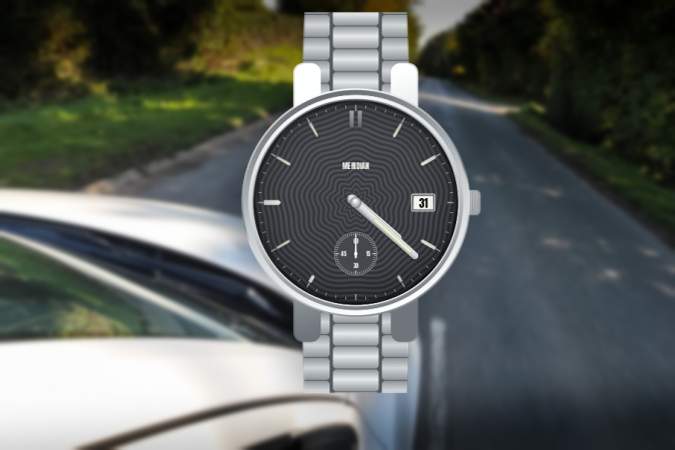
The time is 4h22
